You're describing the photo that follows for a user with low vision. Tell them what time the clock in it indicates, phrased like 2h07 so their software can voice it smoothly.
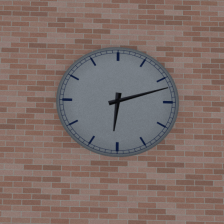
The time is 6h12
